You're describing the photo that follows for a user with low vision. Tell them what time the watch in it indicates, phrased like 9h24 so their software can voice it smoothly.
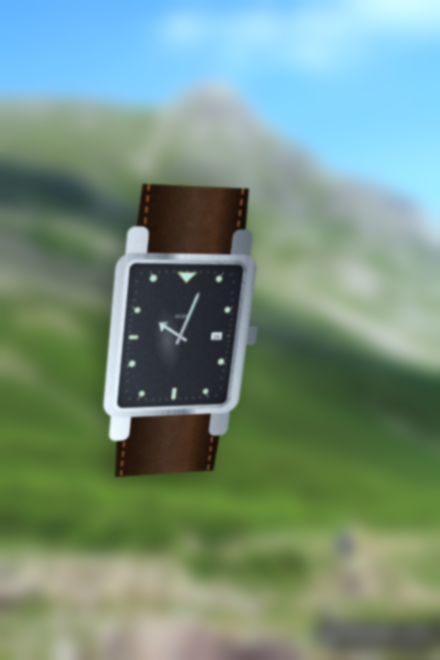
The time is 10h03
